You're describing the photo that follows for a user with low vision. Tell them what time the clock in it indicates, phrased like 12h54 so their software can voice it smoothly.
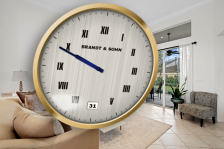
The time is 9h49
